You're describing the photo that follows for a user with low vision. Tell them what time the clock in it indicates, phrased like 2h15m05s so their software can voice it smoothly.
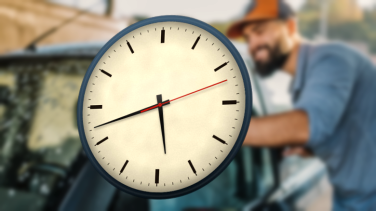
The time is 5h42m12s
